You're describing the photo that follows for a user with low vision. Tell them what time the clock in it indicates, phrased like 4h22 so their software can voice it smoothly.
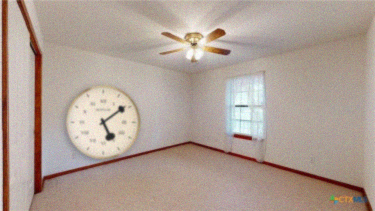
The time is 5h09
